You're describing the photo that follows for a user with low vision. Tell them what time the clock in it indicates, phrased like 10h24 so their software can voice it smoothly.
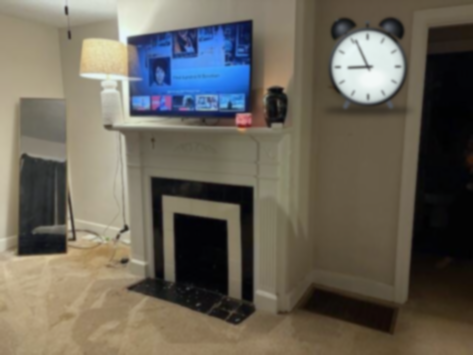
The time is 8h56
